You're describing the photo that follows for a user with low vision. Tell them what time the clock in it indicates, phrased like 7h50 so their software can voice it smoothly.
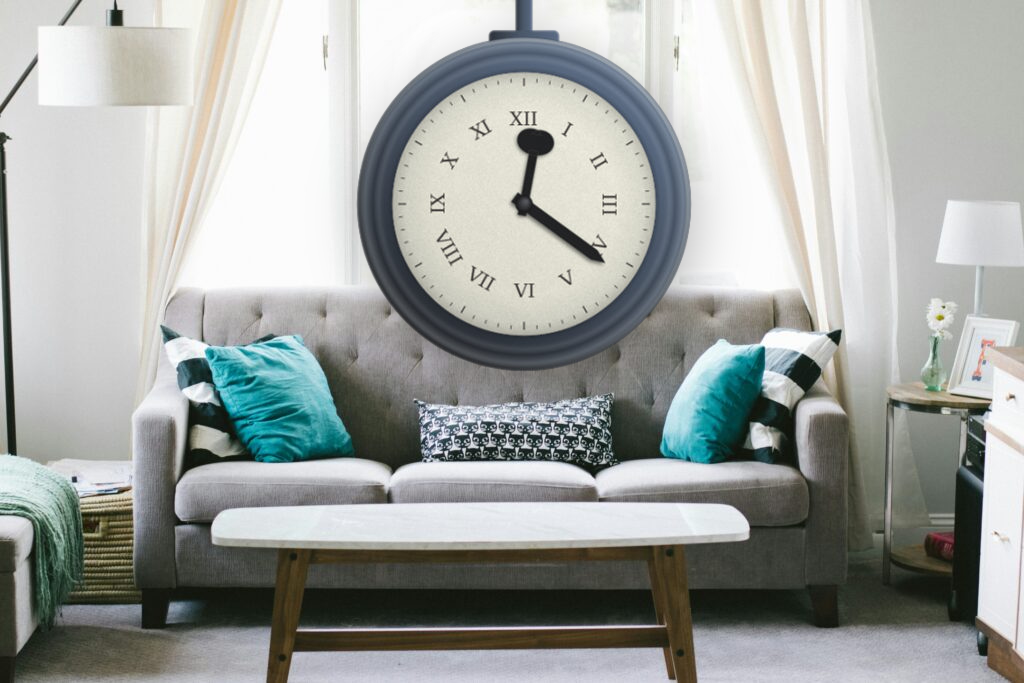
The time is 12h21
